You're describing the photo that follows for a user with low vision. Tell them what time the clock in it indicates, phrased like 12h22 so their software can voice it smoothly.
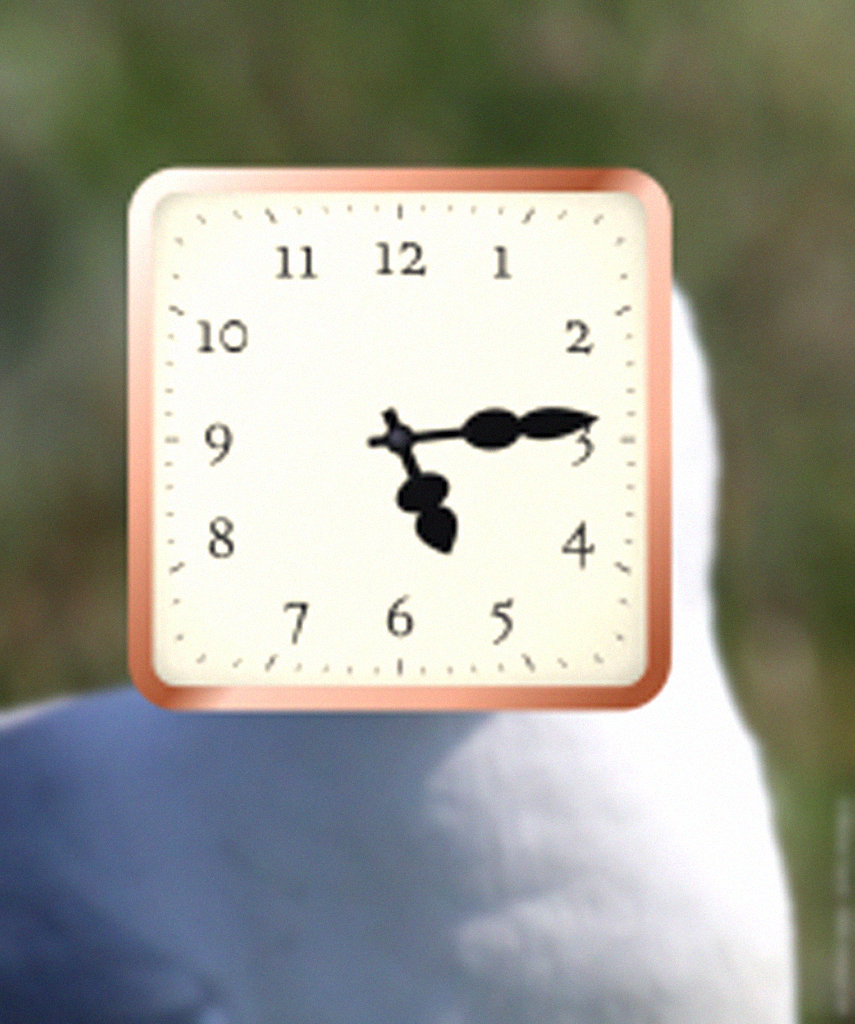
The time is 5h14
